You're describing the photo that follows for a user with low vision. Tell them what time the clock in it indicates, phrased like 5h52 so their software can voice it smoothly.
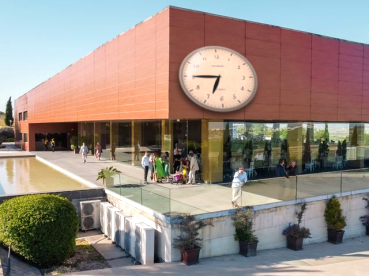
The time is 6h45
